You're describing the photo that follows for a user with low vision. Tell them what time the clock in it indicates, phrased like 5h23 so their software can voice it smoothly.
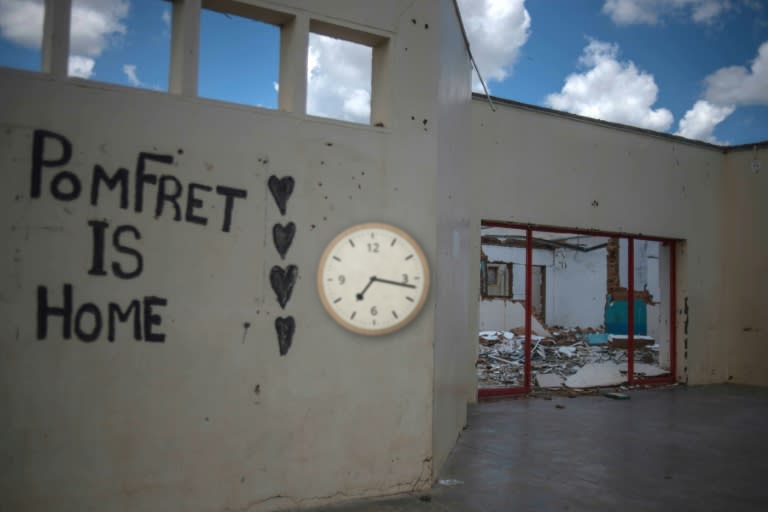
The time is 7h17
